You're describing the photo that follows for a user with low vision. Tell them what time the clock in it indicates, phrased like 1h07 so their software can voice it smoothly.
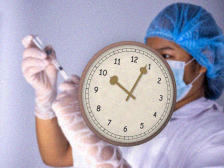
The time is 10h04
